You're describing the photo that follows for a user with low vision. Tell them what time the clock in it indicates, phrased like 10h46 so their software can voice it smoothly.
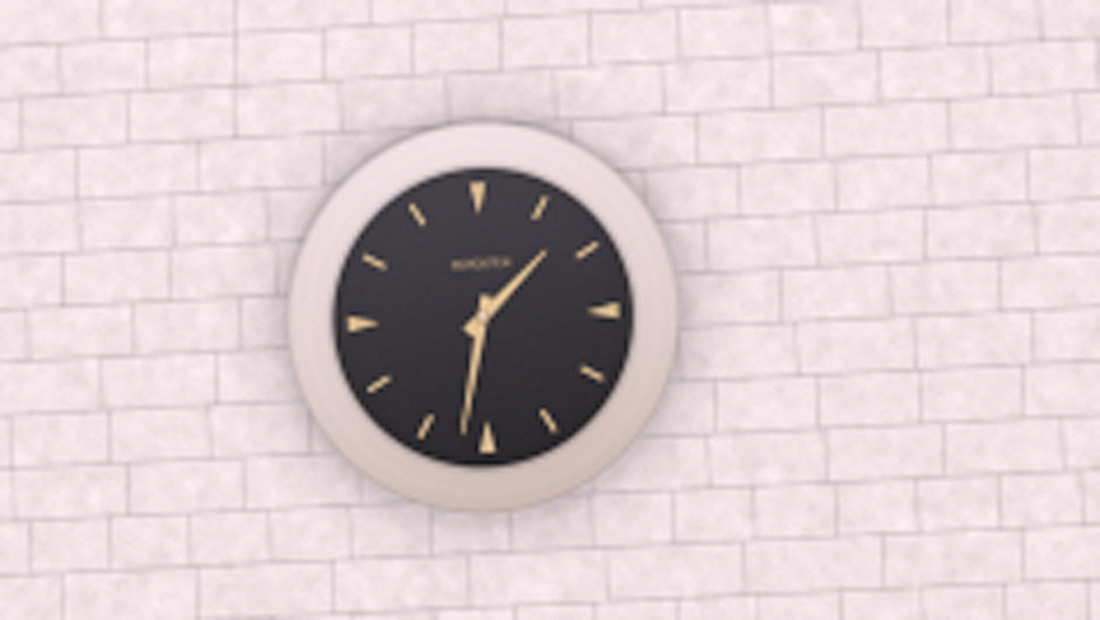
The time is 1h32
